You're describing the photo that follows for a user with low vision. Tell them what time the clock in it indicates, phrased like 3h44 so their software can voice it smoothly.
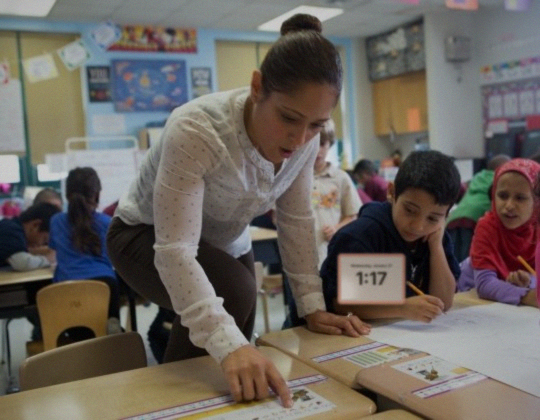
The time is 1h17
